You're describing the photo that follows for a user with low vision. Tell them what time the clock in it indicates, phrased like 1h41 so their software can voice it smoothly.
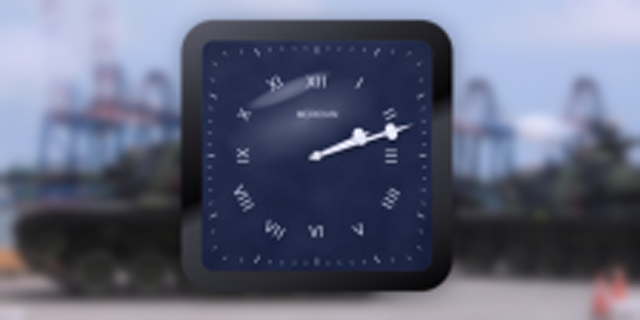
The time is 2h12
